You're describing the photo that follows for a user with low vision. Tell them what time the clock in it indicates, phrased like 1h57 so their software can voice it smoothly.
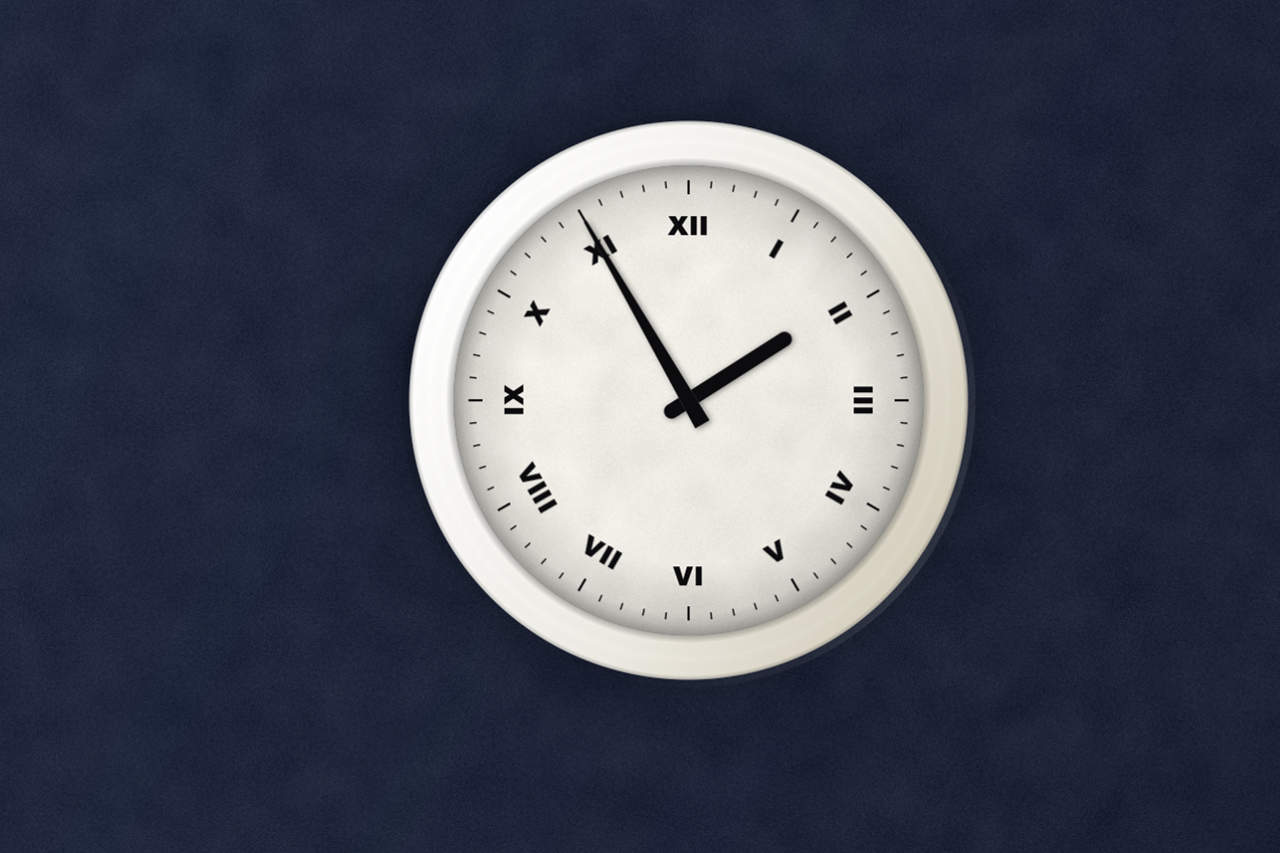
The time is 1h55
